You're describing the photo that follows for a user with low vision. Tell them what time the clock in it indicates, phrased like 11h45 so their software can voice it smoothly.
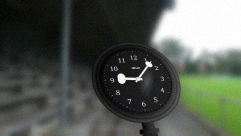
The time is 9h07
